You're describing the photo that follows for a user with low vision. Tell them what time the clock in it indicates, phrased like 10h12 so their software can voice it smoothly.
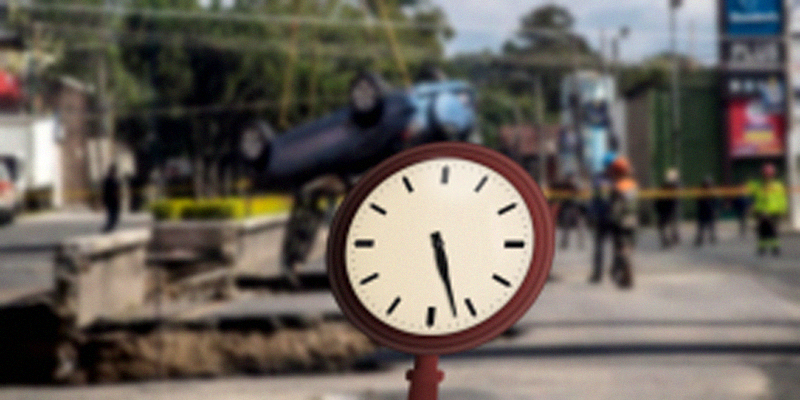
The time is 5h27
